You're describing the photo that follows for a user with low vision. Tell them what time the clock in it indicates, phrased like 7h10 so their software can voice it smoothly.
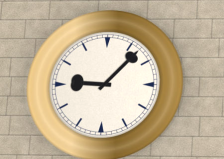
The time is 9h07
